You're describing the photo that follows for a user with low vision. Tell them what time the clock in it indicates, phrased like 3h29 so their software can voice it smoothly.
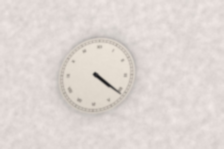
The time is 4h21
